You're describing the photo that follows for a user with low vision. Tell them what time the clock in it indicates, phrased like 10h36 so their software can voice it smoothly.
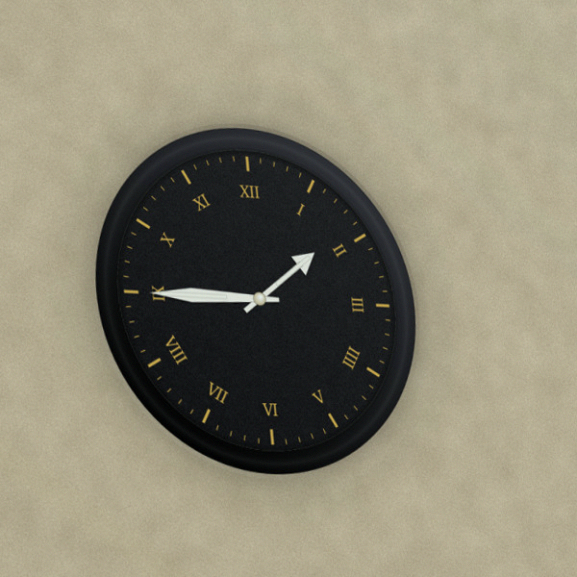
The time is 1h45
